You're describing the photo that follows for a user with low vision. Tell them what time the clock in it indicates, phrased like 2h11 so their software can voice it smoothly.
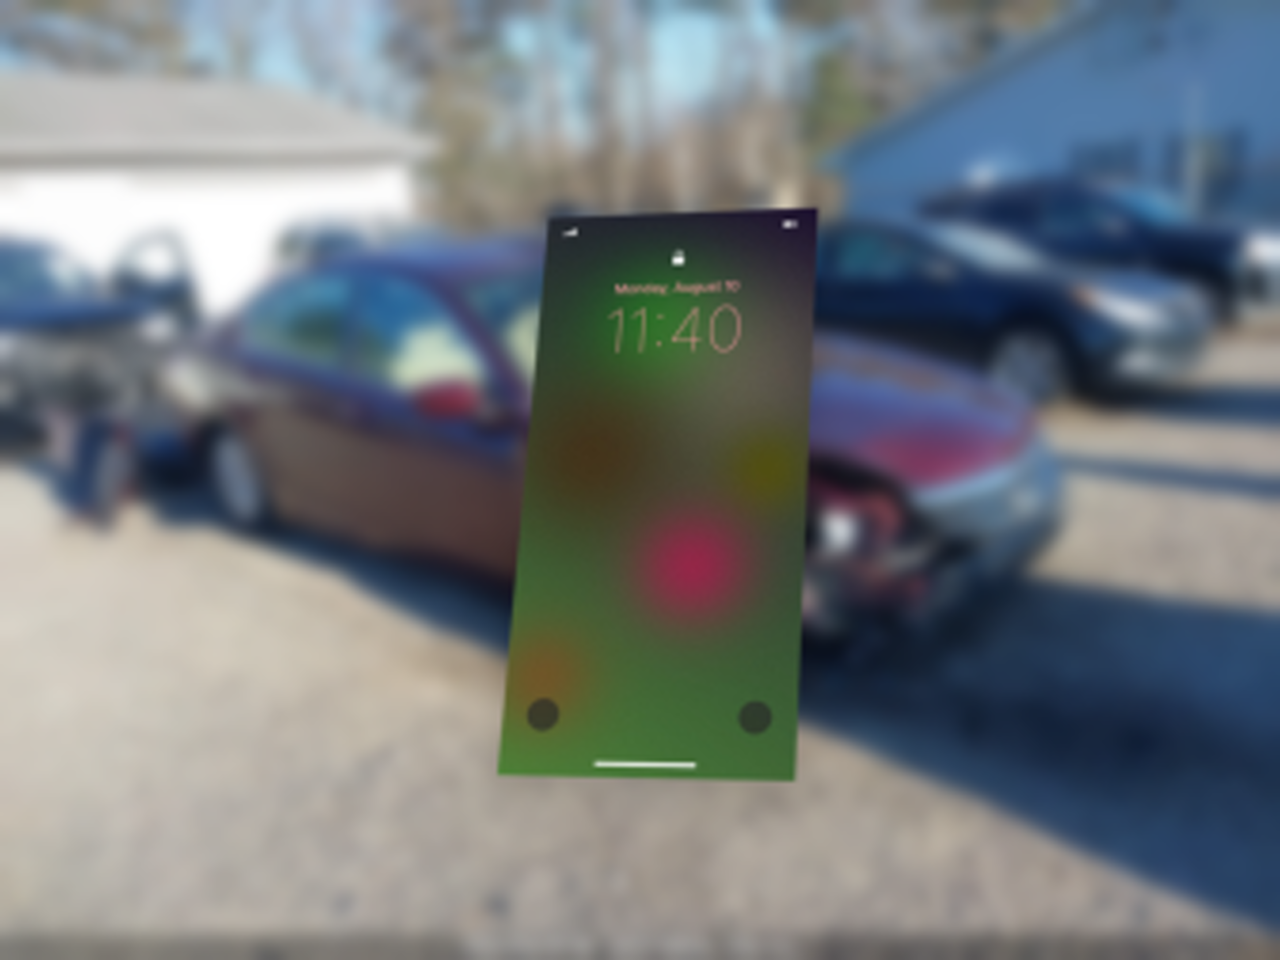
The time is 11h40
